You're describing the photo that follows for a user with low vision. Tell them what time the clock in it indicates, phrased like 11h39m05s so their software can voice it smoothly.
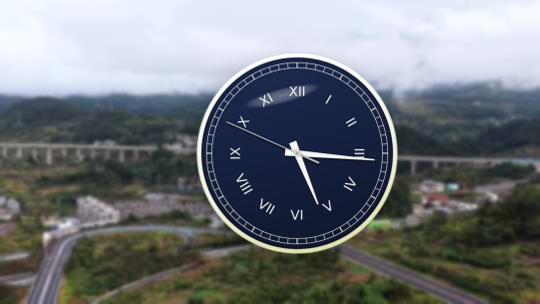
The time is 5h15m49s
